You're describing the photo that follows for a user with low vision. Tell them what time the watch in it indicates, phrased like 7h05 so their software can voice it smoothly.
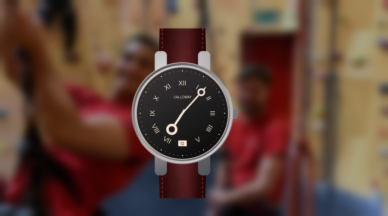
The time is 7h07
